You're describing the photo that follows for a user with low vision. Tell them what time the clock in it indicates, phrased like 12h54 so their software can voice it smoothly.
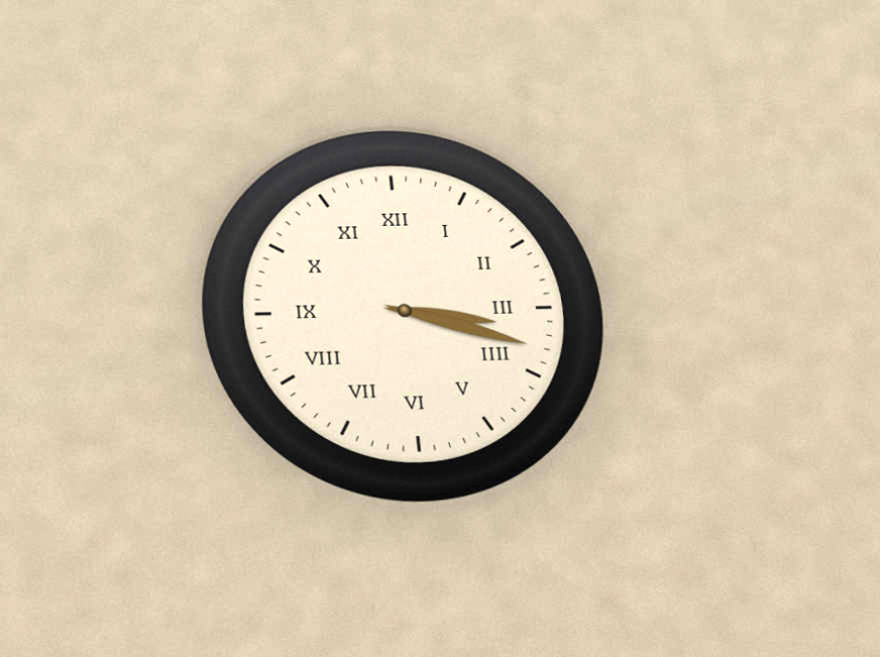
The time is 3h18
